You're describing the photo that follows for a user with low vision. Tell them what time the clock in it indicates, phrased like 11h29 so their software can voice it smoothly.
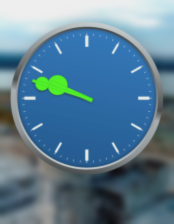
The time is 9h48
